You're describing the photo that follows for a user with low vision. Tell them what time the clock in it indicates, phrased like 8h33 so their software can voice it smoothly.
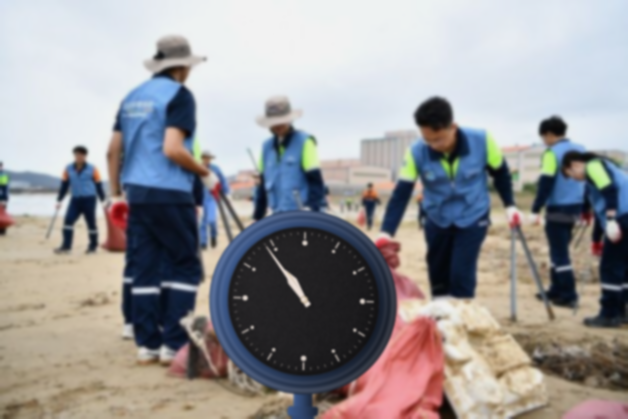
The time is 10h54
